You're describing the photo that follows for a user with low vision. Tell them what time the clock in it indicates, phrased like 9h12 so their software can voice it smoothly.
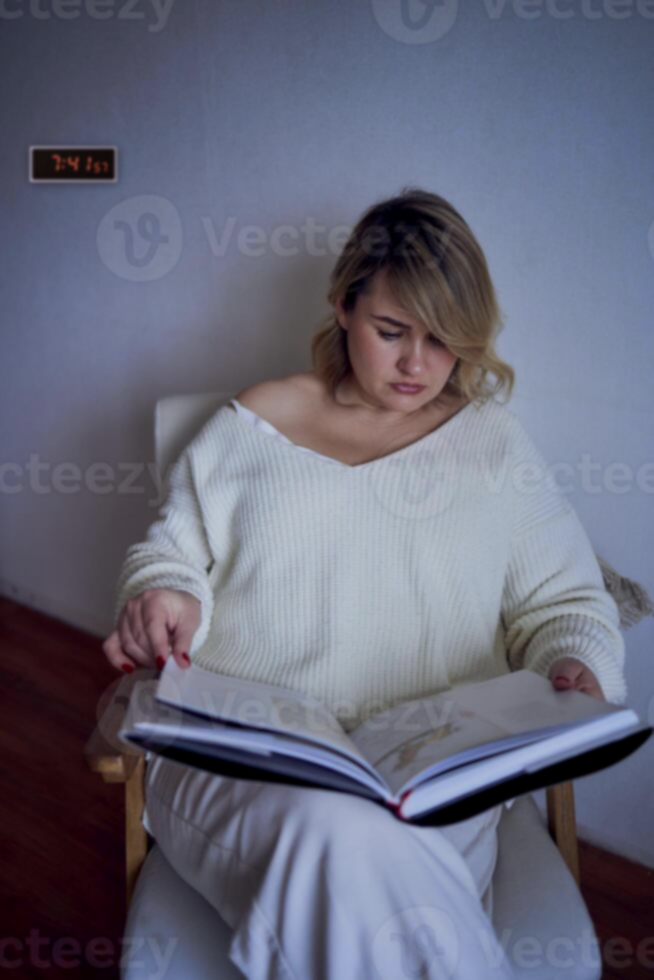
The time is 7h41
